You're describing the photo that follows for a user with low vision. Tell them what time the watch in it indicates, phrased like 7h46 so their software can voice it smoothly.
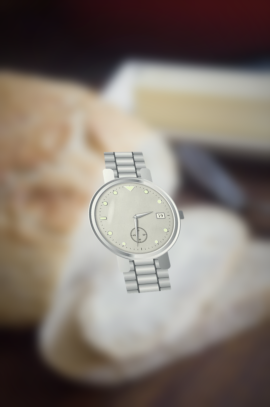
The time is 2h31
